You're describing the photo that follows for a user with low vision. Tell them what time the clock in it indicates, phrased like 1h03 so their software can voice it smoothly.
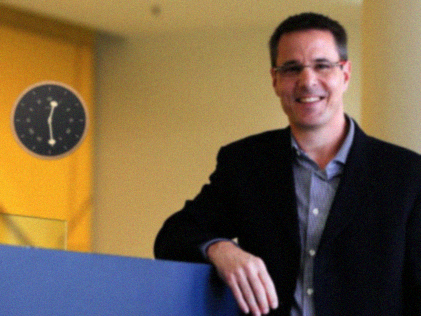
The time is 12h29
